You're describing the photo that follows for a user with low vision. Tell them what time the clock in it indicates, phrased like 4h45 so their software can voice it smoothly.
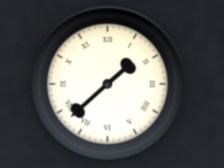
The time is 1h38
